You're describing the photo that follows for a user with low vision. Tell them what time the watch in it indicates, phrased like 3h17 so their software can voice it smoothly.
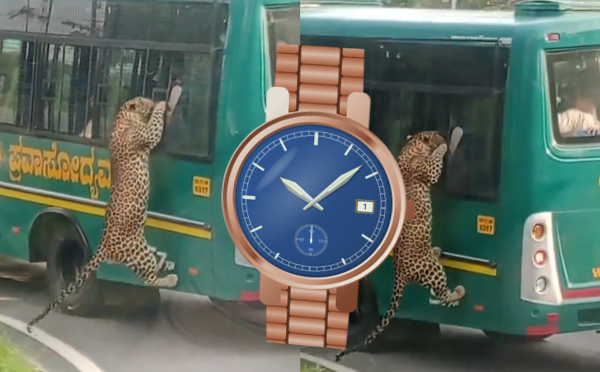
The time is 10h08
